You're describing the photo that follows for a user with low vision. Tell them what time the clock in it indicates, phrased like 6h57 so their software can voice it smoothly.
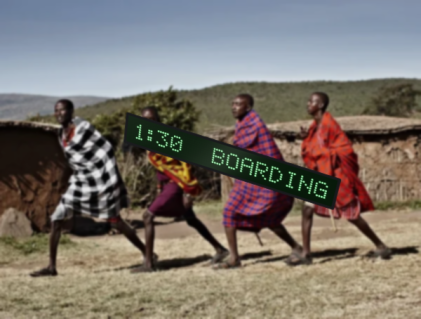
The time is 1h30
